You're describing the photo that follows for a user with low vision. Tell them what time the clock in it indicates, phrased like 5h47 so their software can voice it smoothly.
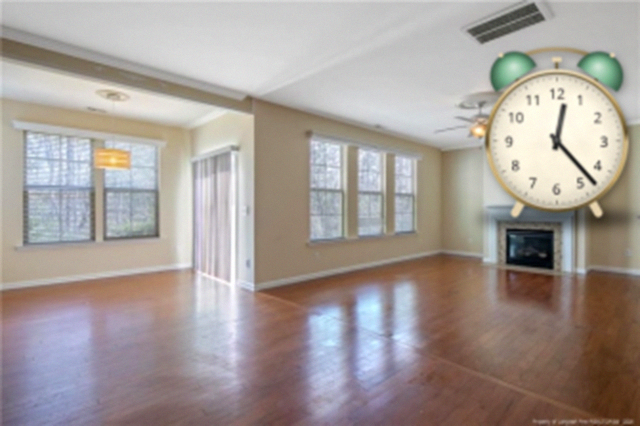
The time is 12h23
